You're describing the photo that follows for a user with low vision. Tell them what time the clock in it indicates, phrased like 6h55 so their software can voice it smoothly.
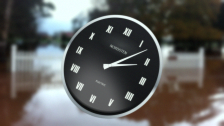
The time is 2h07
